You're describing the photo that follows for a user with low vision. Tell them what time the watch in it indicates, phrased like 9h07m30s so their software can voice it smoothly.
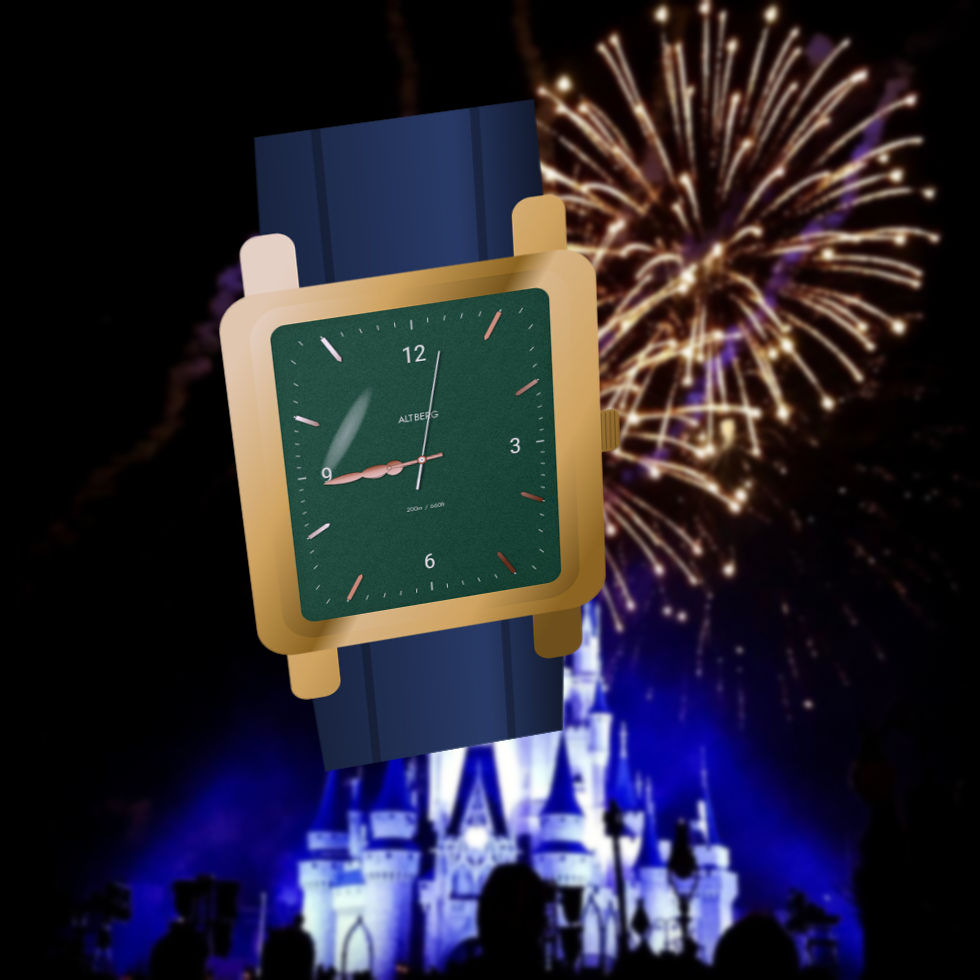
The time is 8h44m02s
